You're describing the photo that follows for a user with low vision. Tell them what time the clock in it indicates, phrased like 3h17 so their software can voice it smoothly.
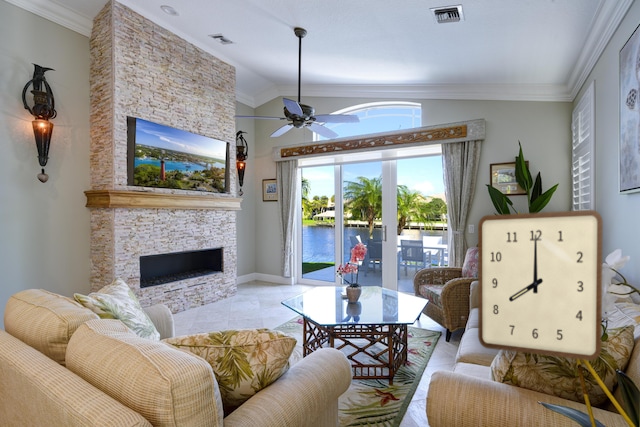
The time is 8h00
